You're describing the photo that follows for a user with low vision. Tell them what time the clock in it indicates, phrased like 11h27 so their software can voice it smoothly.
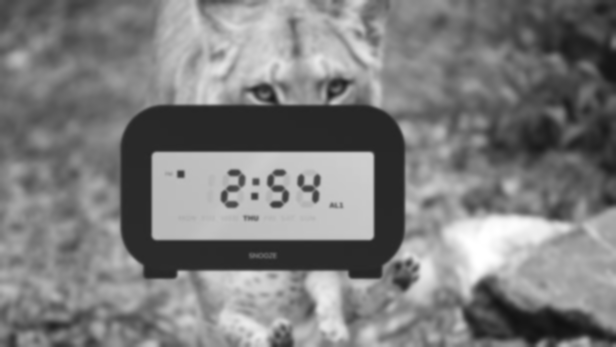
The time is 2h54
